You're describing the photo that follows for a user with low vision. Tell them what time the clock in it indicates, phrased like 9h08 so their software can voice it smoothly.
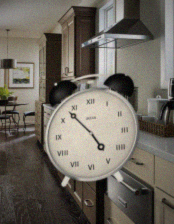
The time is 4h53
